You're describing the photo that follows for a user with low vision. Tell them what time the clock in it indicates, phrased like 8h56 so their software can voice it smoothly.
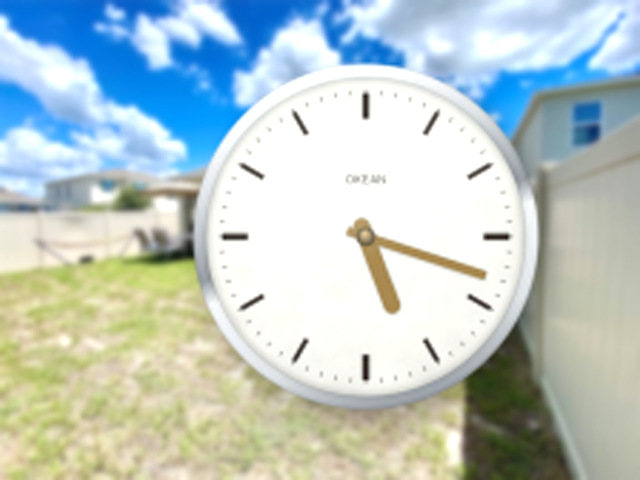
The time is 5h18
